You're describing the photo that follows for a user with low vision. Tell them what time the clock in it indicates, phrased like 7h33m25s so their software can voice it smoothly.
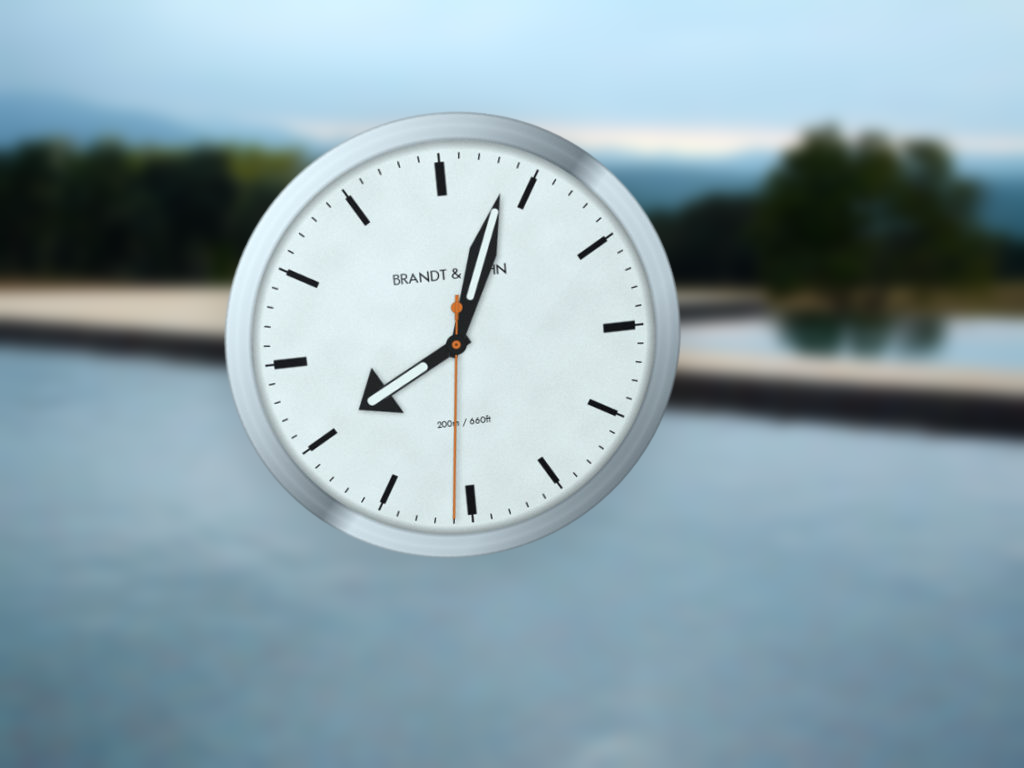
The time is 8h03m31s
